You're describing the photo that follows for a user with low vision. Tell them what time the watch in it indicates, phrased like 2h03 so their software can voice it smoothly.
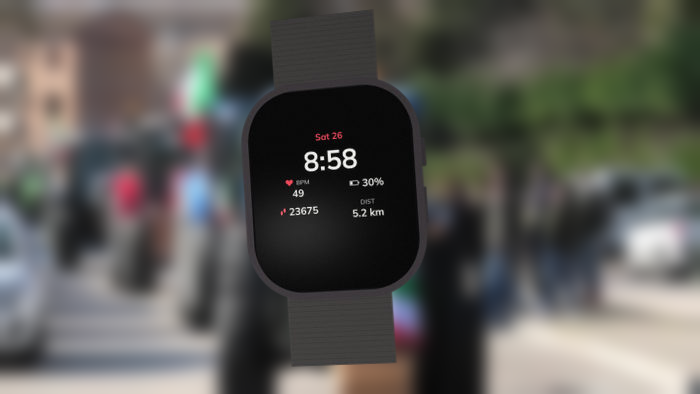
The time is 8h58
